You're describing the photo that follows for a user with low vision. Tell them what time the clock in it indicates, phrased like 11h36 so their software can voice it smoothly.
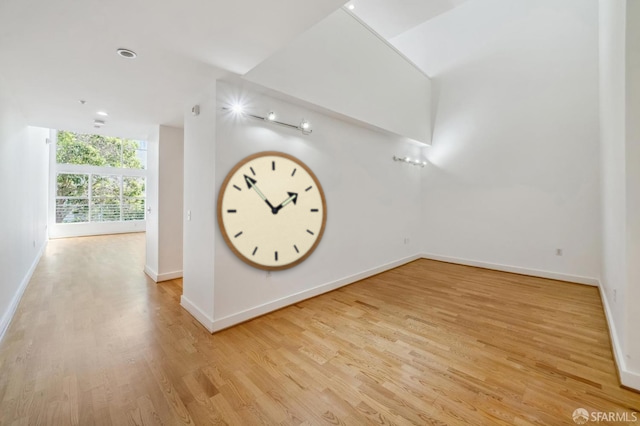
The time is 1h53
